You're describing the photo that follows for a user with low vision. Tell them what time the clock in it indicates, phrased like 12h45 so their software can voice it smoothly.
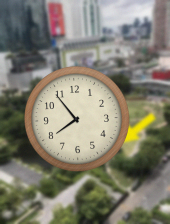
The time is 7h54
